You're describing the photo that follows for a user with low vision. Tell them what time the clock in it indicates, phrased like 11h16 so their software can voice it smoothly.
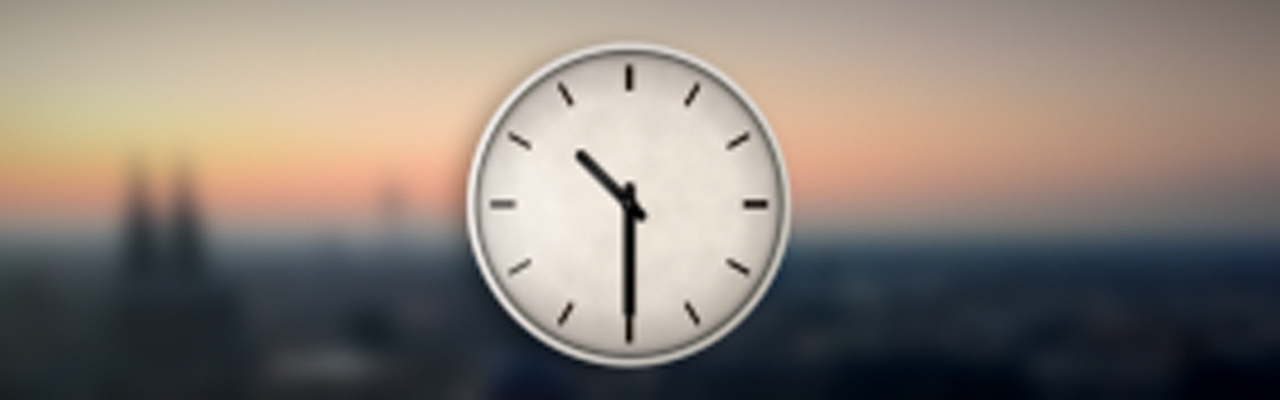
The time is 10h30
